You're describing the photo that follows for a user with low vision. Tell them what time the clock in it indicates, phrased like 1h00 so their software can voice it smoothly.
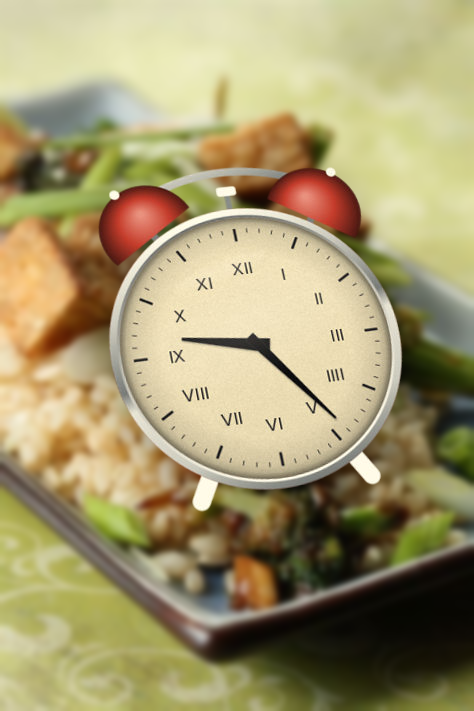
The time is 9h24
